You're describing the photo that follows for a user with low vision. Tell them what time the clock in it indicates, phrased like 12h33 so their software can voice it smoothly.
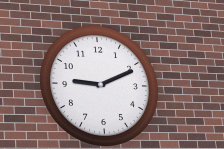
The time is 9h11
